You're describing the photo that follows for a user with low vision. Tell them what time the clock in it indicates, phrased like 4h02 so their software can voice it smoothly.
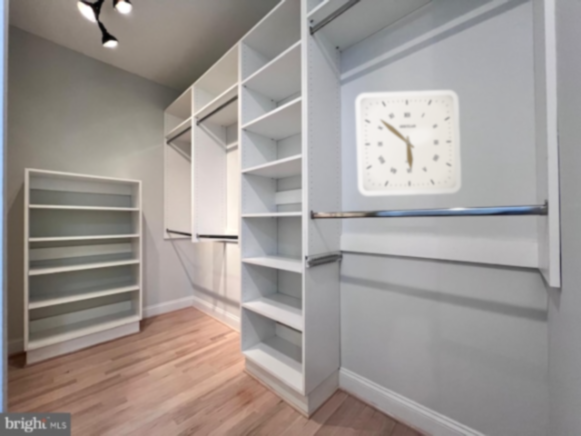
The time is 5h52
